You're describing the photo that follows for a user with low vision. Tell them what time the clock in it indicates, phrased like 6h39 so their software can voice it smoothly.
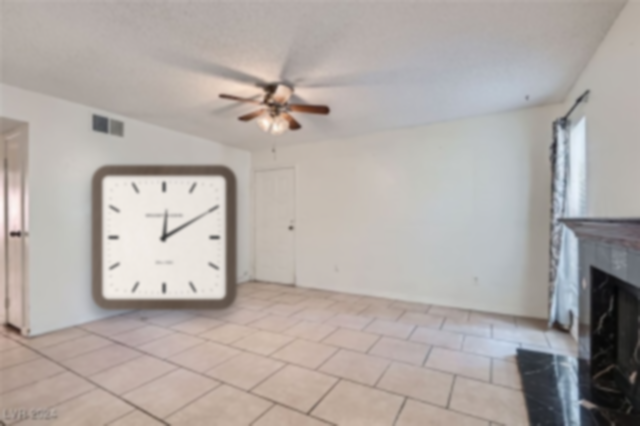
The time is 12h10
